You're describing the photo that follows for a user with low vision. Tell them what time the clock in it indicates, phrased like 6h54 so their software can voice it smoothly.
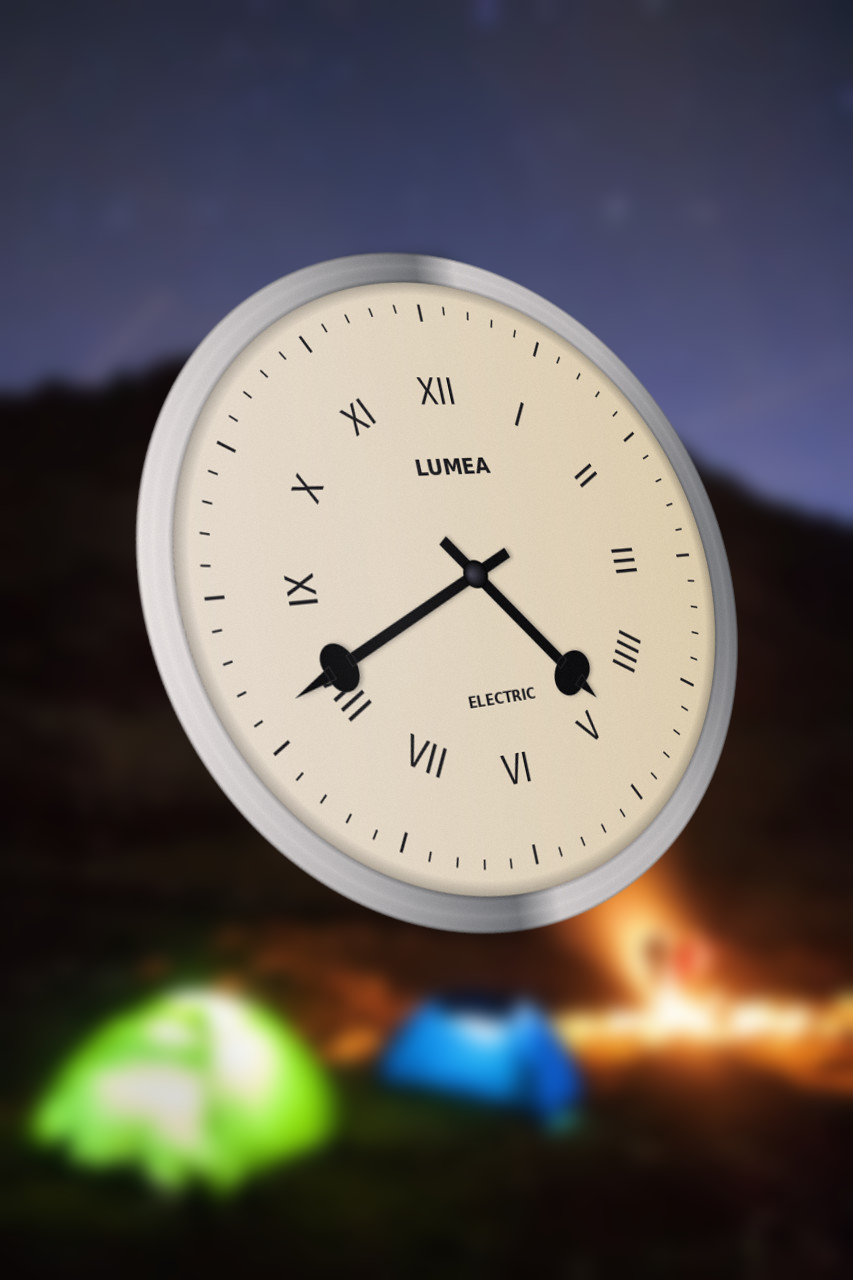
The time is 4h41
